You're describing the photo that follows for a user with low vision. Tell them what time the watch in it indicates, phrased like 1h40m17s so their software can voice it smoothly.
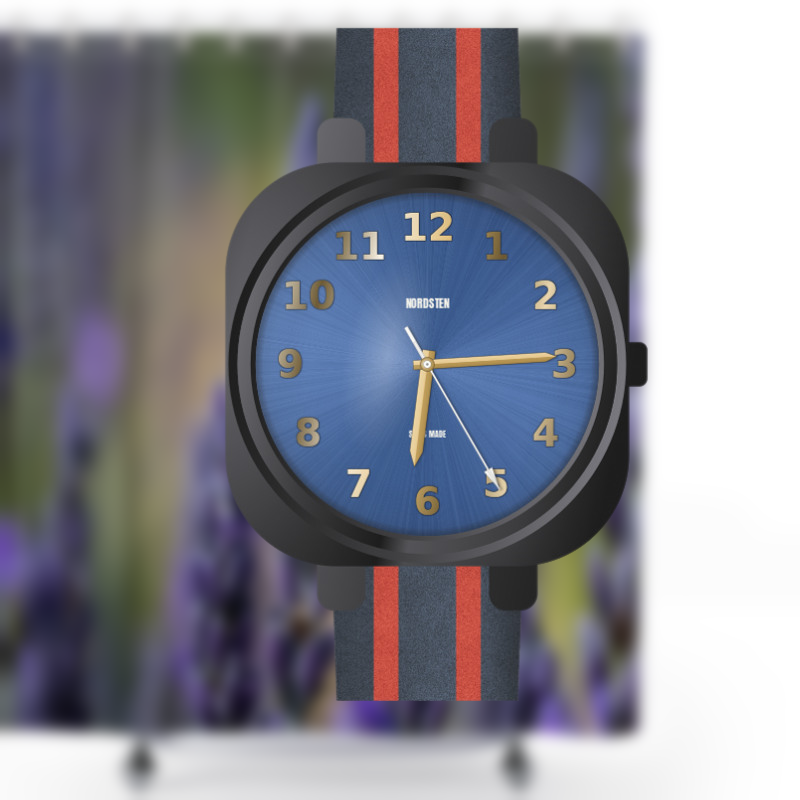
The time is 6h14m25s
